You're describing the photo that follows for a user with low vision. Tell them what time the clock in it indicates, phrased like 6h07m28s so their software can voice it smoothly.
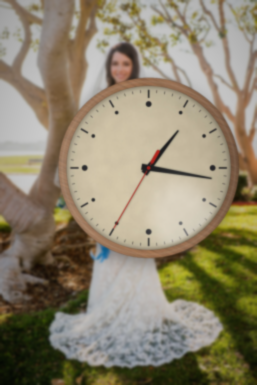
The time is 1h16m35s
